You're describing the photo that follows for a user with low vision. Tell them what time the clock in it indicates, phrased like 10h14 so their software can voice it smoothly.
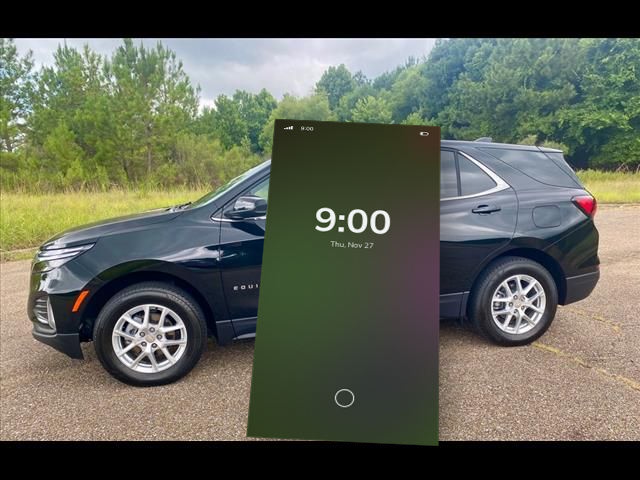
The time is 9h00
